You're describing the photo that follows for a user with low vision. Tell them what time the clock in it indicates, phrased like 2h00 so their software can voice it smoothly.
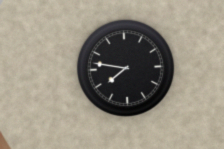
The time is 7h47
